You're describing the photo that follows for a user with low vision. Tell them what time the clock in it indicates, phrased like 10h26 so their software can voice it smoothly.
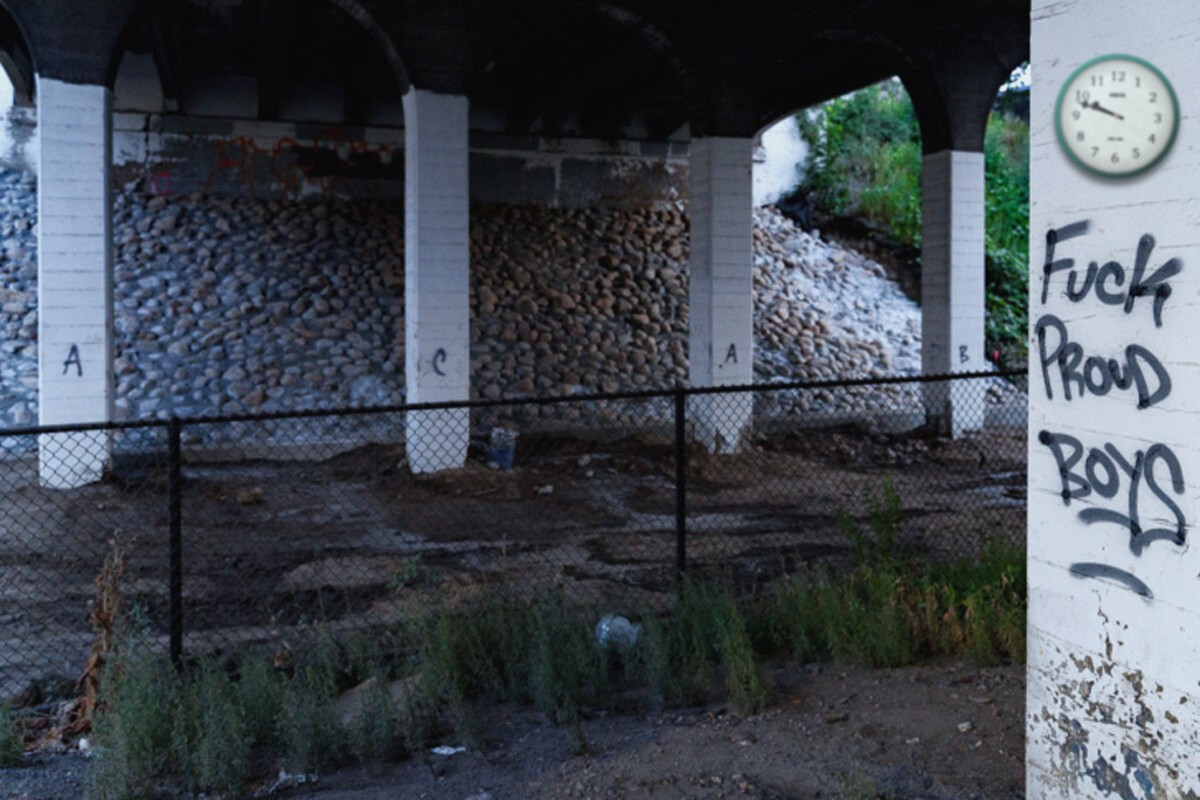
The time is 9h48
